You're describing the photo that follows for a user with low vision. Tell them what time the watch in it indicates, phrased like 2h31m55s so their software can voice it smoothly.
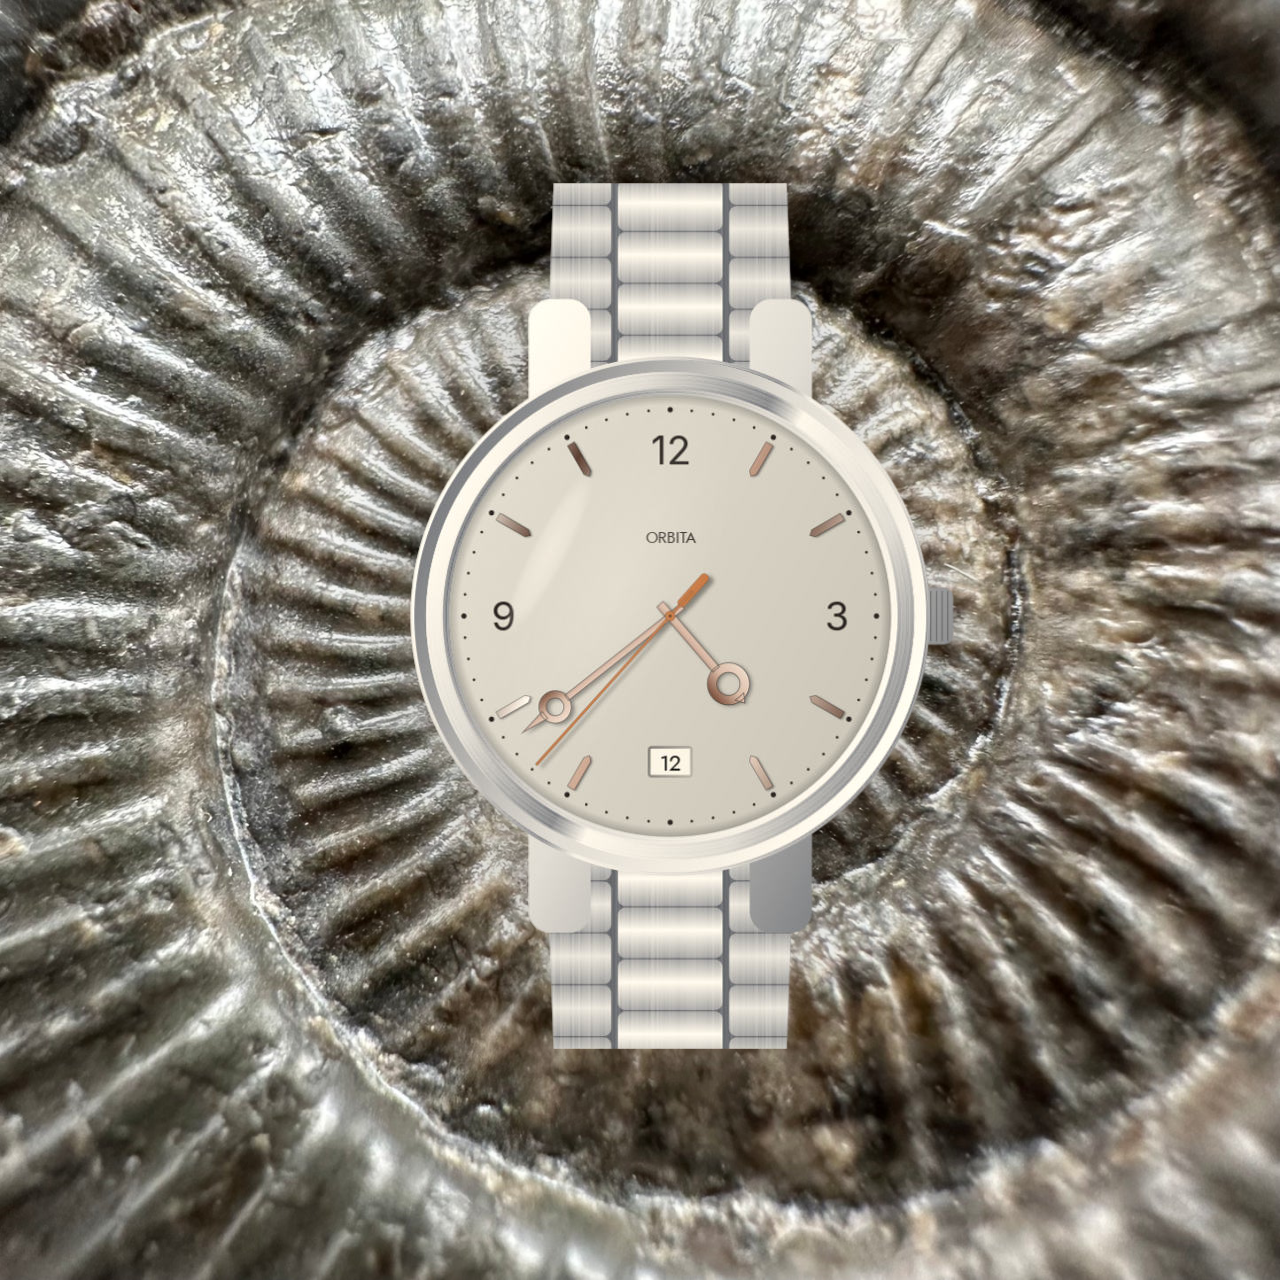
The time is 4h38m37s
